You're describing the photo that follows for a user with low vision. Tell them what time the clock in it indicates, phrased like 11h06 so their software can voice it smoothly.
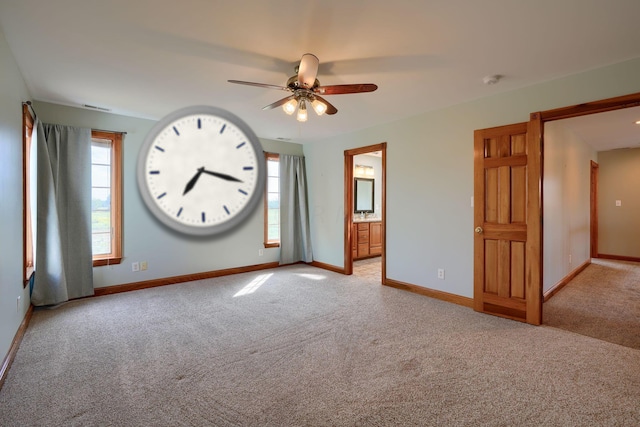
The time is 7h18
